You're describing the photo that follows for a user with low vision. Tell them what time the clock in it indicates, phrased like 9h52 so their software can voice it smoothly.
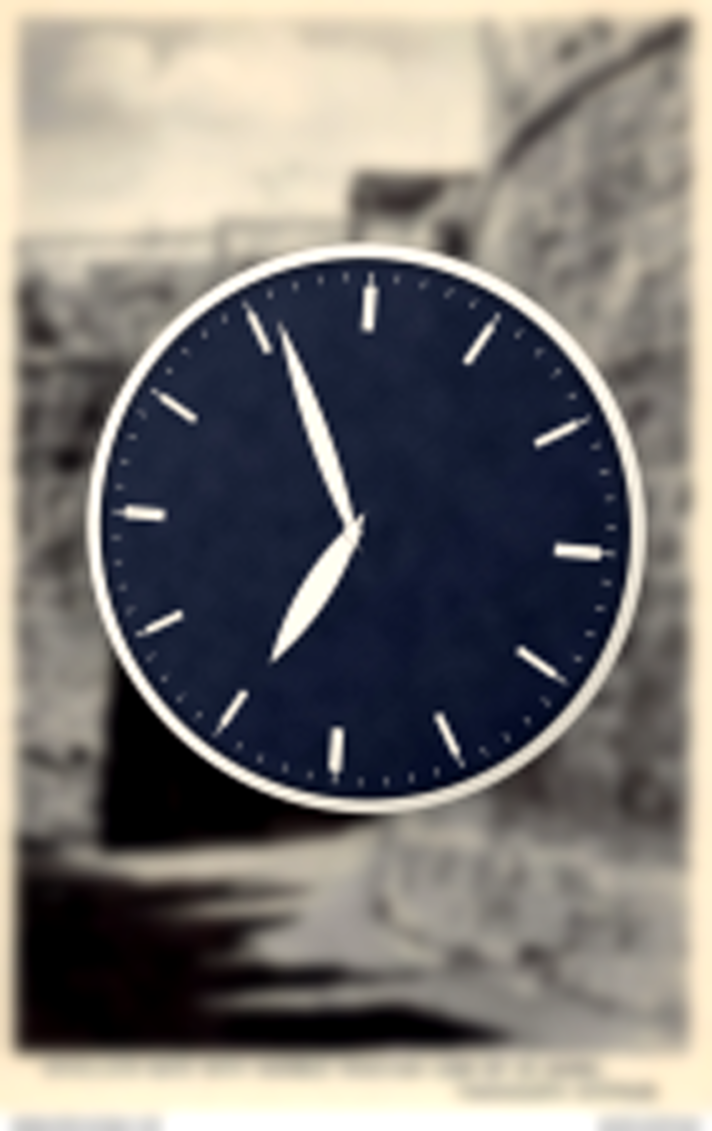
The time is 6h56
